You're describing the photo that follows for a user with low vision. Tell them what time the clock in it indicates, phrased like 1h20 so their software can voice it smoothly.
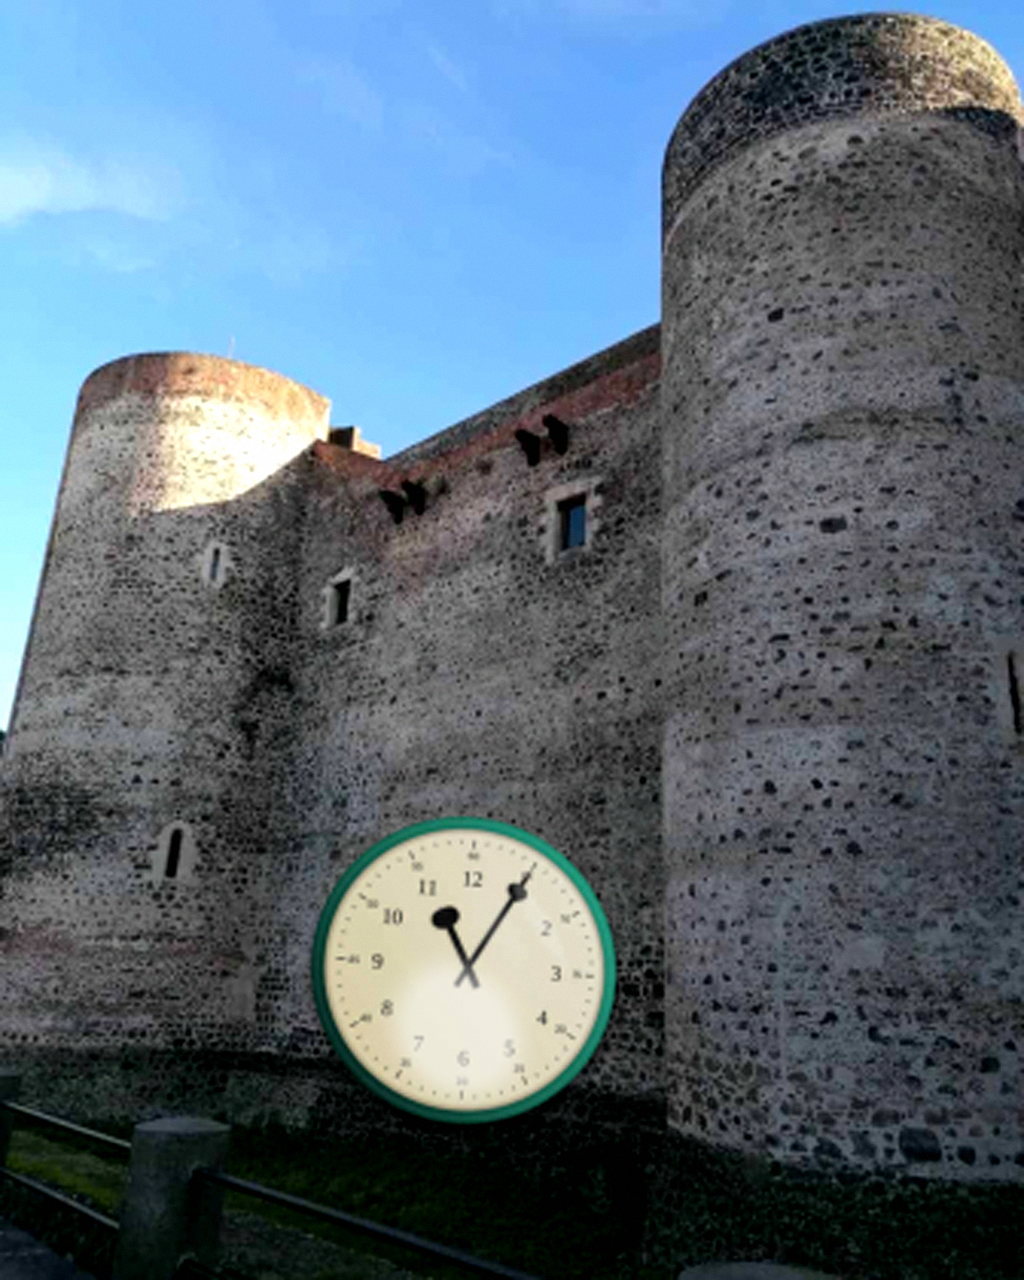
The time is 11h05
